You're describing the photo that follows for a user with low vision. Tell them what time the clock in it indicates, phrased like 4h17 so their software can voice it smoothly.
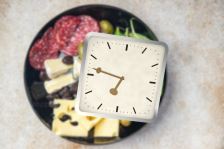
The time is 6h47
